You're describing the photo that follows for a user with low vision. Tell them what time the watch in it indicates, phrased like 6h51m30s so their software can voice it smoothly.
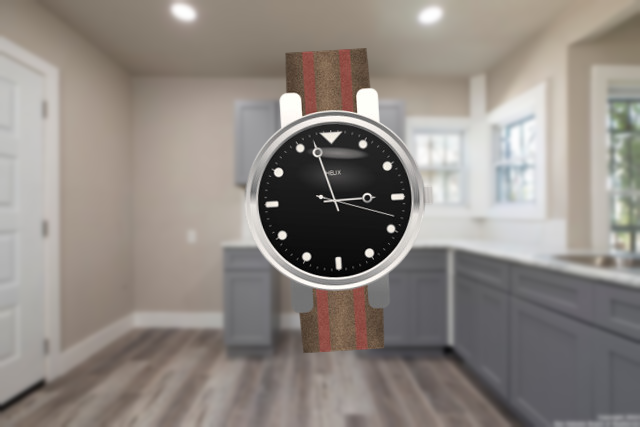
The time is 2h57m18s
